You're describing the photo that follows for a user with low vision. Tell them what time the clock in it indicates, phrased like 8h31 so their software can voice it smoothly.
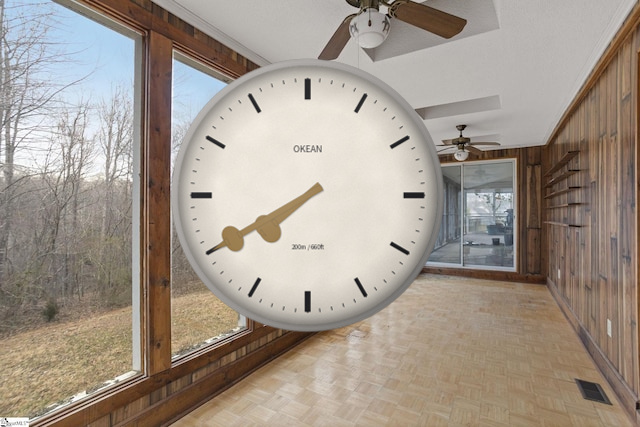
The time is 7h40
